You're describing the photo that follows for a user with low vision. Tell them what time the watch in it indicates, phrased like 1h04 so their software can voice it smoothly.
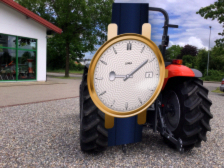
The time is 9h09
